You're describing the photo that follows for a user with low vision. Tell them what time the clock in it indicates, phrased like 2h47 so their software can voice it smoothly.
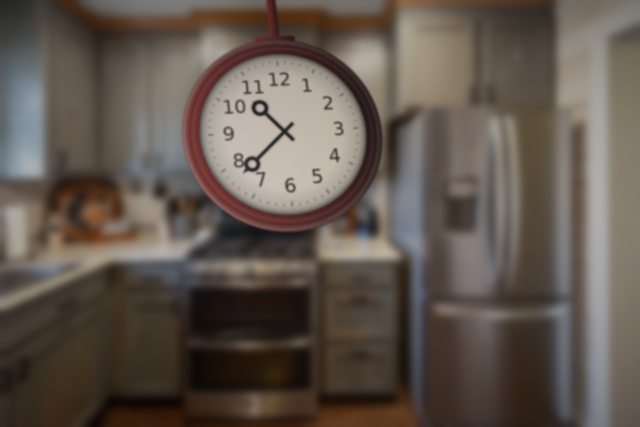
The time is 10h38
